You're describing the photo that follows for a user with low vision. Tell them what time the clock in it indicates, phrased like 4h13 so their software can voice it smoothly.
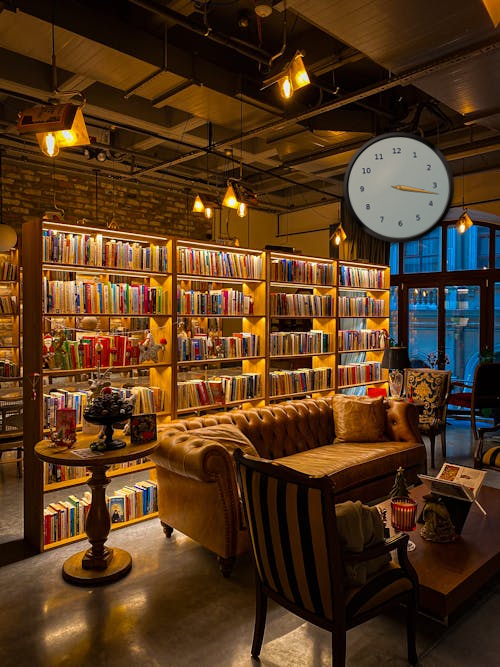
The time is 3h17
